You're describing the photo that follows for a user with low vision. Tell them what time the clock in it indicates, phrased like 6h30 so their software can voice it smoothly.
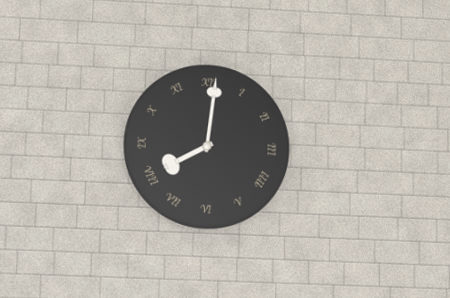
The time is 8h01
